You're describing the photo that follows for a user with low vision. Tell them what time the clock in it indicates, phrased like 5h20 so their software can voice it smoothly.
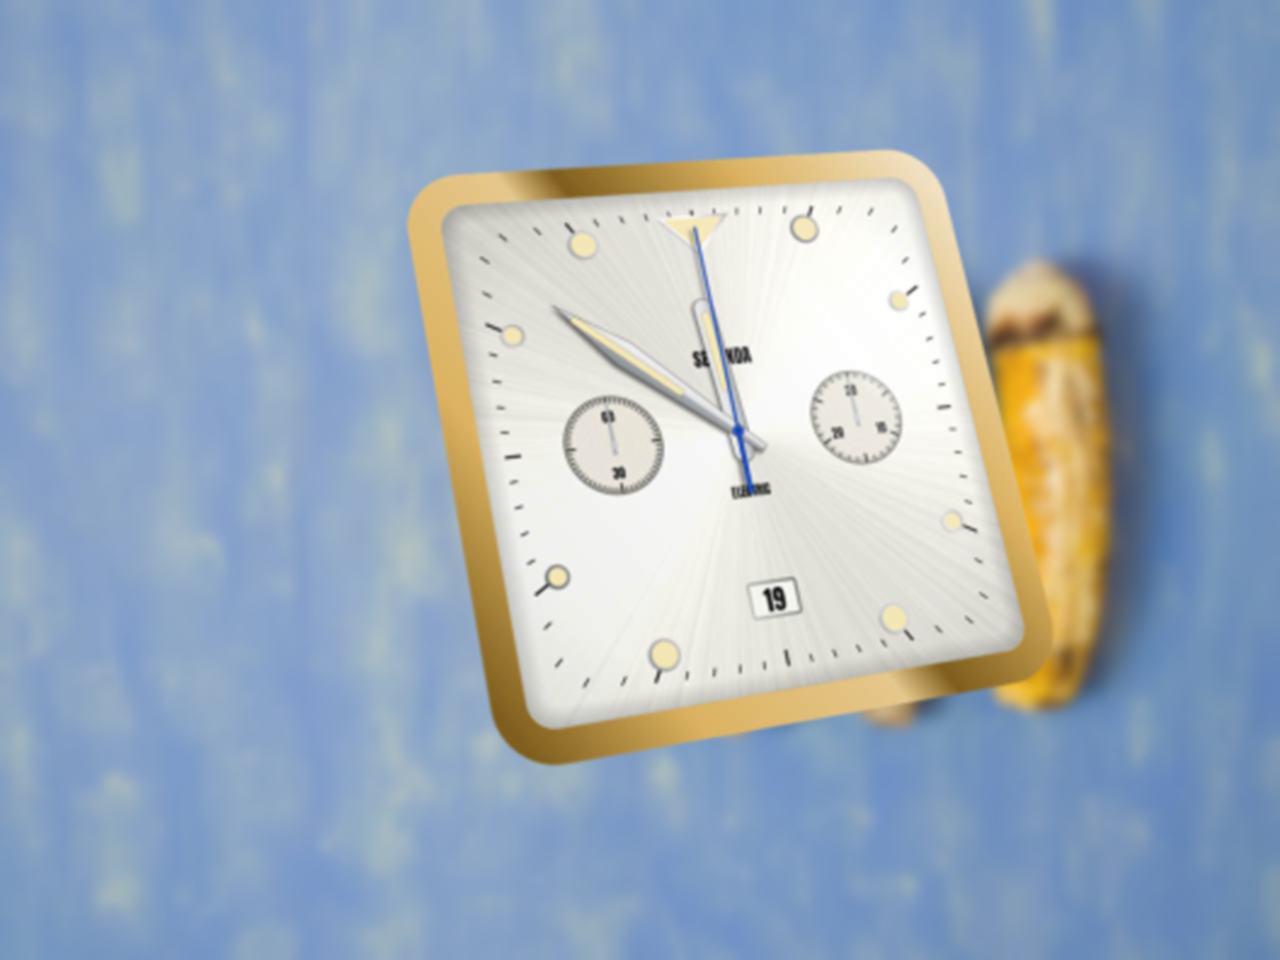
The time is 11h52
